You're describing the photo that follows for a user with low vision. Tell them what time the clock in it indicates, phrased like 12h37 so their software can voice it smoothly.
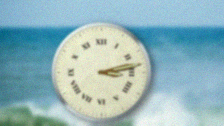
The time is 3h13
